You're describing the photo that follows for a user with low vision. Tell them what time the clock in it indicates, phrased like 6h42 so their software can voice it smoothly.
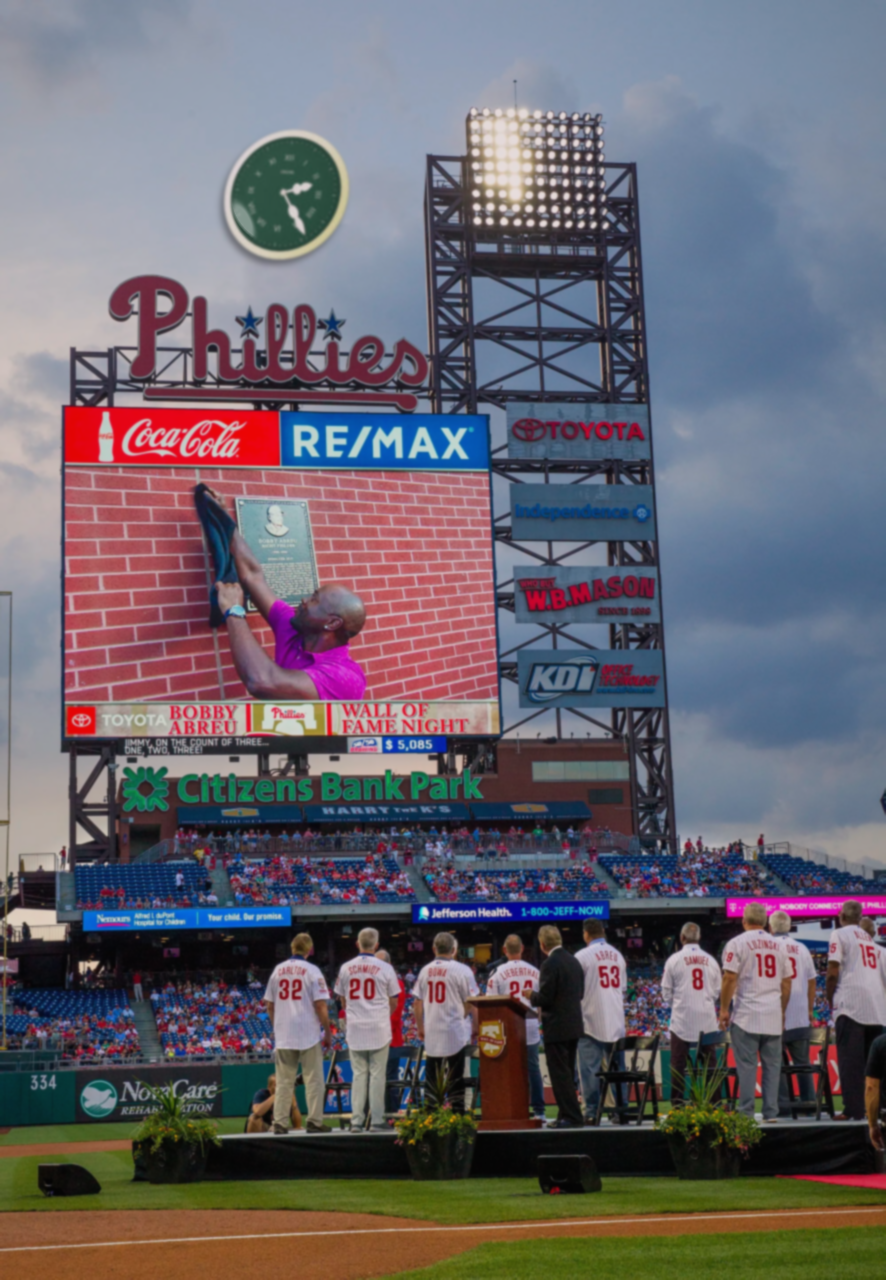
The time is 2h24
